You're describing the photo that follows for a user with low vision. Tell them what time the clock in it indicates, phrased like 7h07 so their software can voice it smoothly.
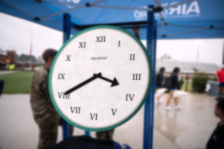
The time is 3h40
